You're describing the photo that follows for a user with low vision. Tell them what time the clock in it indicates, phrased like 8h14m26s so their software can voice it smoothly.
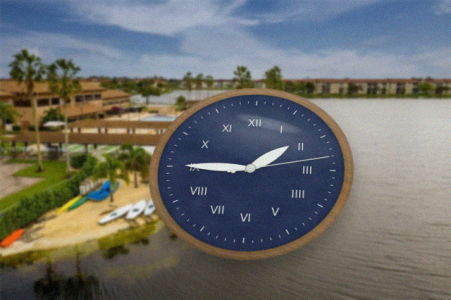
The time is 1h45m13s
